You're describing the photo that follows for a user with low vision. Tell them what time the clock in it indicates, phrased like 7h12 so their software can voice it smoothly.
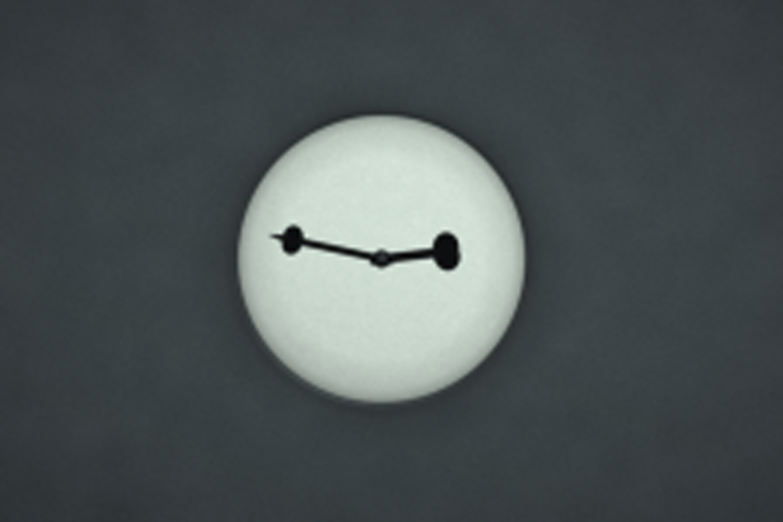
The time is 2h47
